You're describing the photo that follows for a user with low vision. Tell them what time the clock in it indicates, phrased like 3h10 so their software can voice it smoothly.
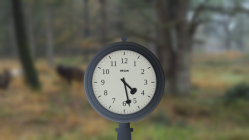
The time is 4h28
